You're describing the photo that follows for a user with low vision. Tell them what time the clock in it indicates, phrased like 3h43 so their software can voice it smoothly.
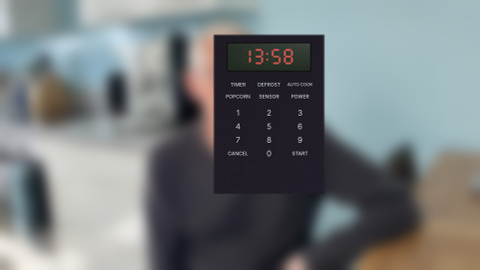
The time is 13h58
